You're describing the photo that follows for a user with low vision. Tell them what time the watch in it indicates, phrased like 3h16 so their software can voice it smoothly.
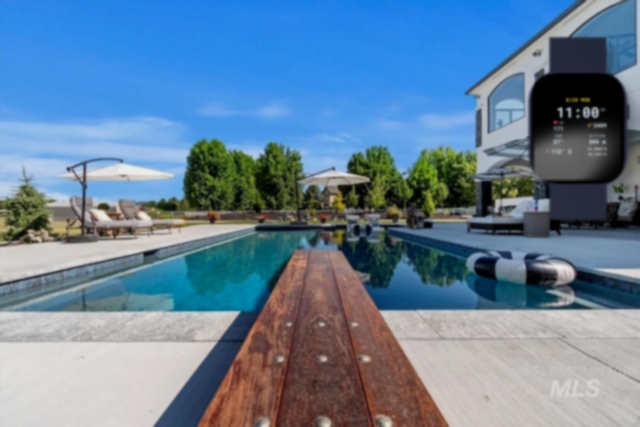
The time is 11h00
